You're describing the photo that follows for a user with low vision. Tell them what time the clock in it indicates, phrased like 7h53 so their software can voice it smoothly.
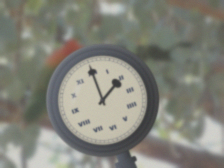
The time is 2h00
